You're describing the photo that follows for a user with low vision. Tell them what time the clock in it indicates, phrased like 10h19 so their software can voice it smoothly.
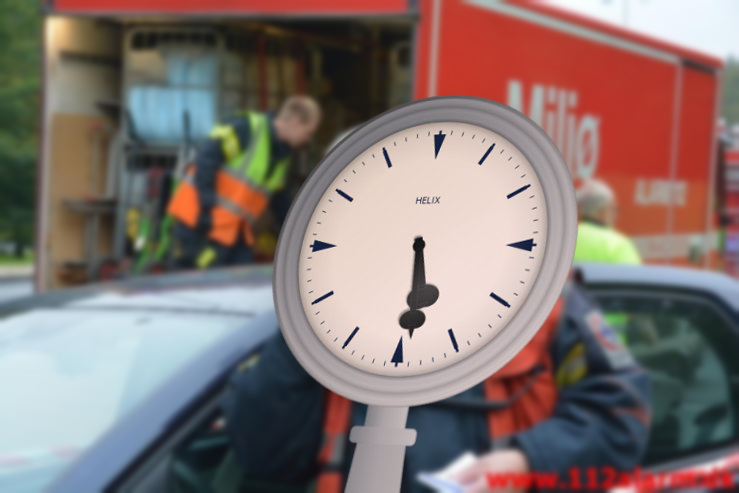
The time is 5h29
